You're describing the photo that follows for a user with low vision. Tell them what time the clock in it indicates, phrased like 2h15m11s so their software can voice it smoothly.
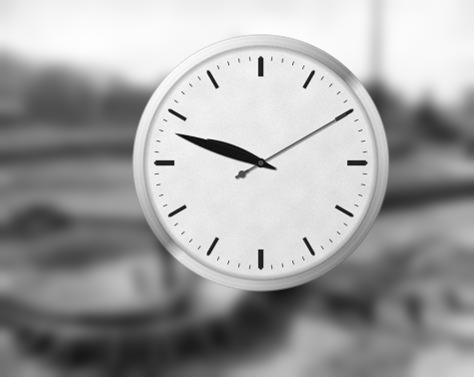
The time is 9h48m10s
